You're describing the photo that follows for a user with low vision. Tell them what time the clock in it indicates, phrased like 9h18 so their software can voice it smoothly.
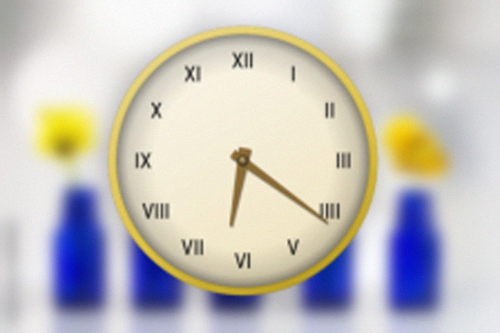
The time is 6h21
